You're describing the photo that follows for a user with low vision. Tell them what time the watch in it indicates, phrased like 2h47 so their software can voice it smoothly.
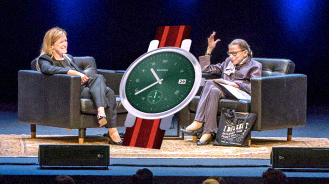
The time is 10h39
